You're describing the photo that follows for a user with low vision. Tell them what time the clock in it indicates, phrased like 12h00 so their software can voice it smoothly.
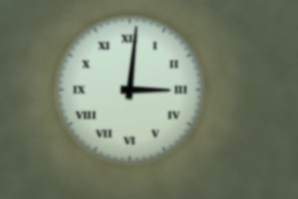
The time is 3h01
